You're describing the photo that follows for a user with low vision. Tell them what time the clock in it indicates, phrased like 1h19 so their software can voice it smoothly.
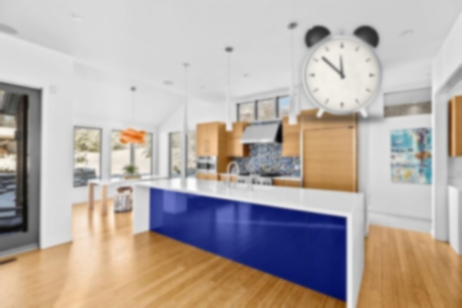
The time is 11h52
